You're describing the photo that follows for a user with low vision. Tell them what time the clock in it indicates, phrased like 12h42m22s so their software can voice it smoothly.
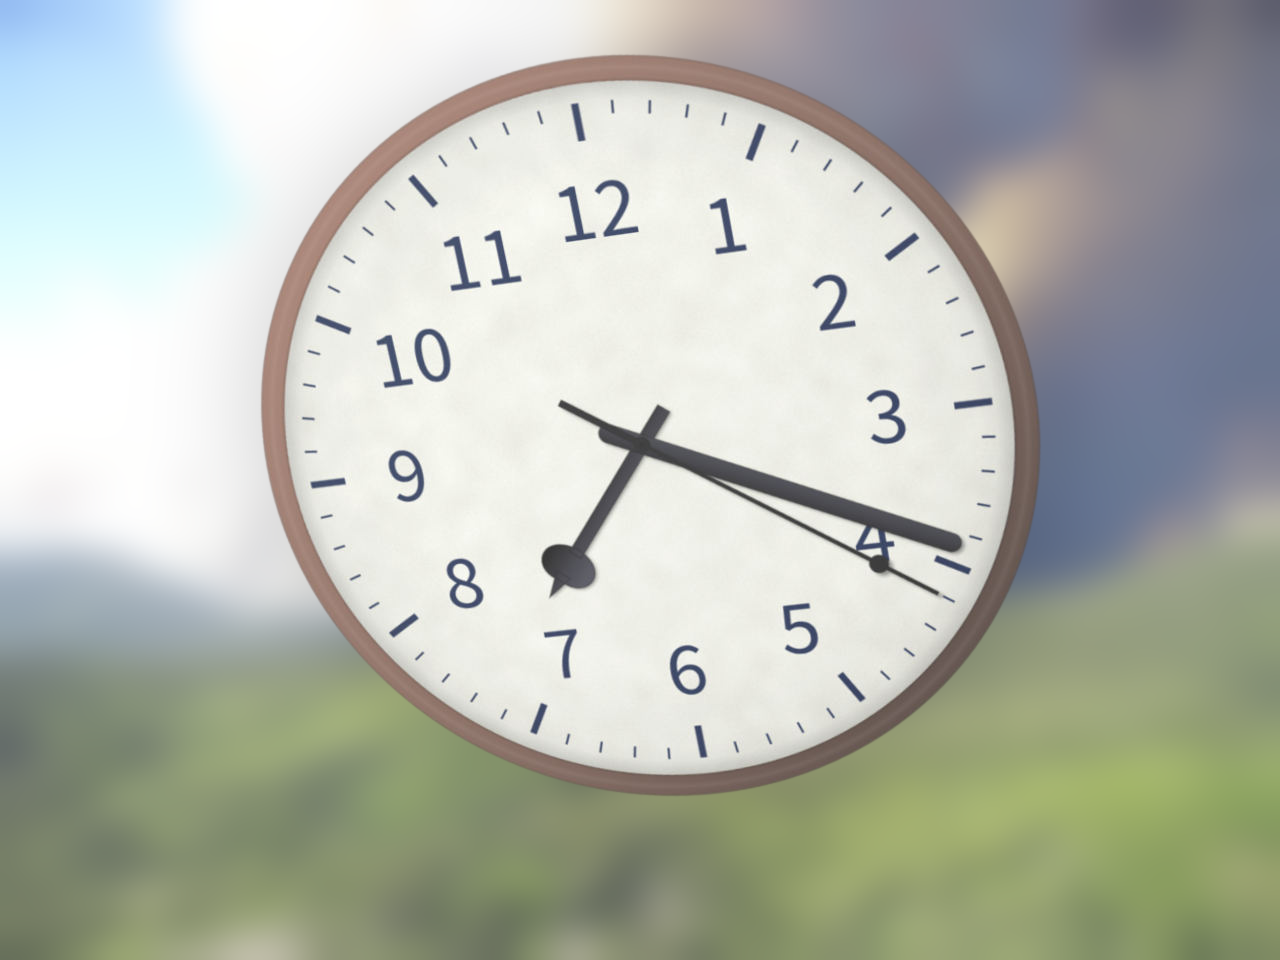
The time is 7h19m21s
